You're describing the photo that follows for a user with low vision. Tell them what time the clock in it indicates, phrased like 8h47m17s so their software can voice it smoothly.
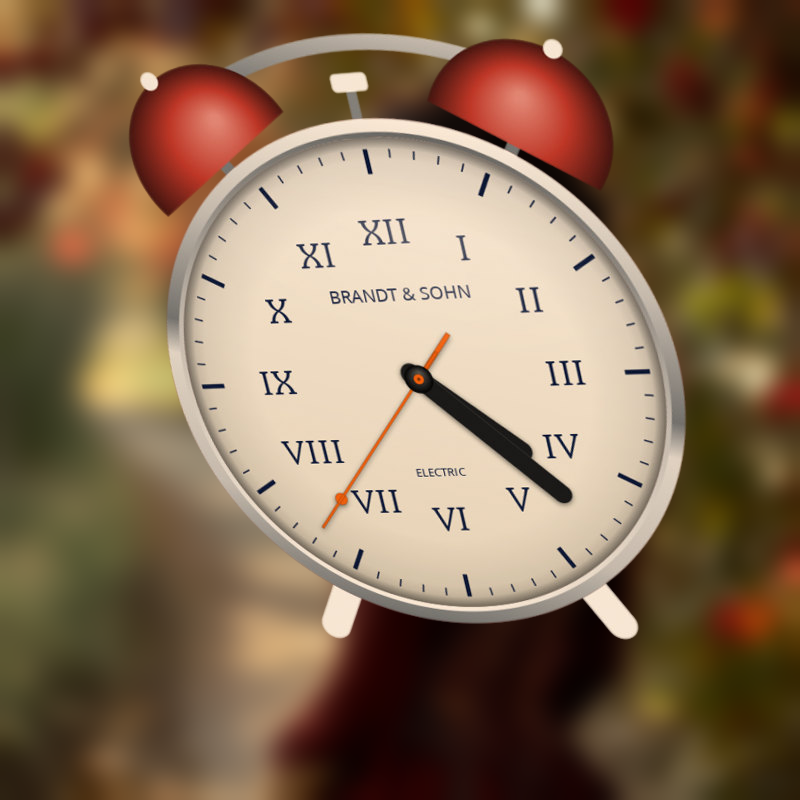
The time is 4h22m37s
